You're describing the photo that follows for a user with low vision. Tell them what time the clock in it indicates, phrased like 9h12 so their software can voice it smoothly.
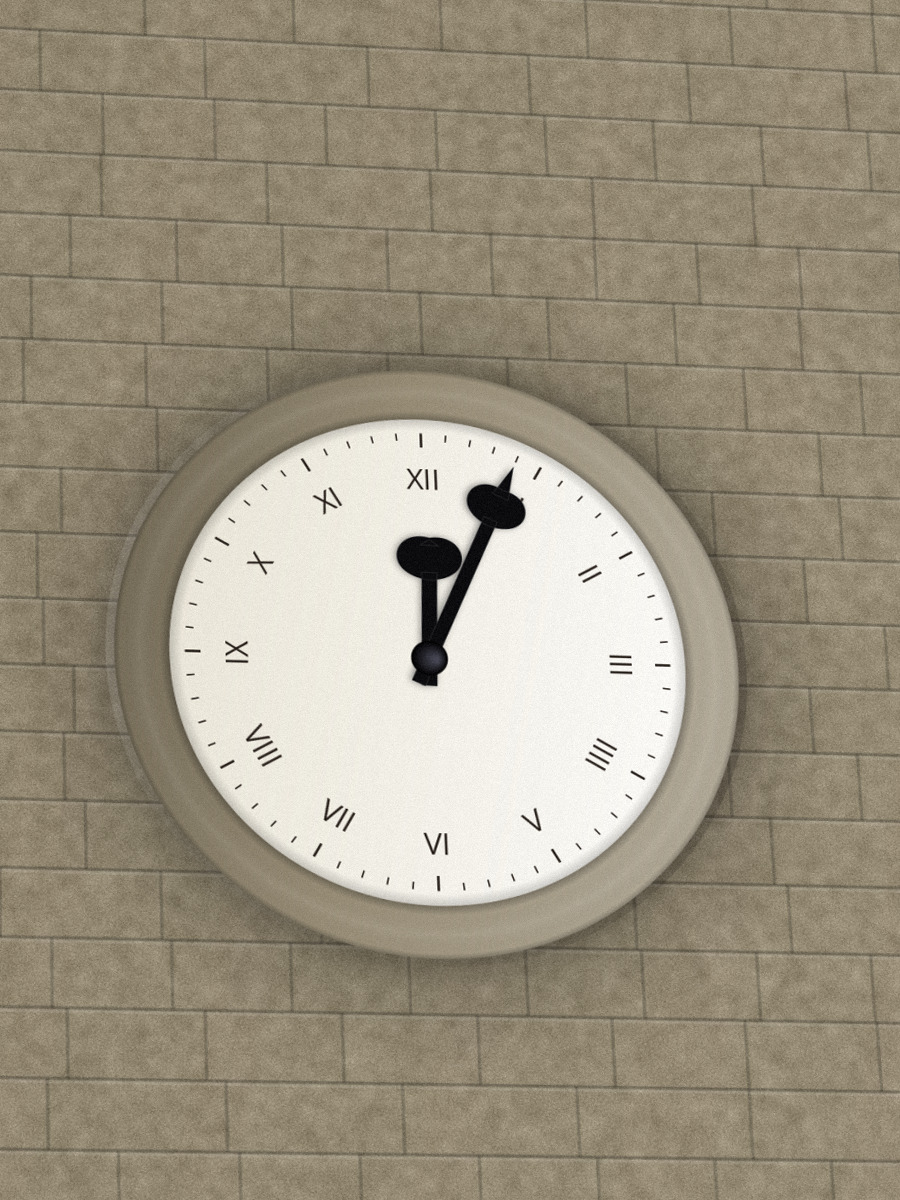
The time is 12h04
